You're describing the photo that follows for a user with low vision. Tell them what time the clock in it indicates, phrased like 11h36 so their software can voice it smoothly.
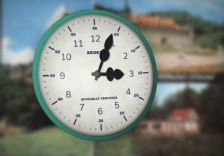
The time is 3h04
